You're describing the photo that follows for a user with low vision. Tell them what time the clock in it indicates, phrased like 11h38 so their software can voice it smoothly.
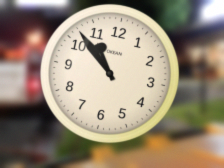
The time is 10h52
